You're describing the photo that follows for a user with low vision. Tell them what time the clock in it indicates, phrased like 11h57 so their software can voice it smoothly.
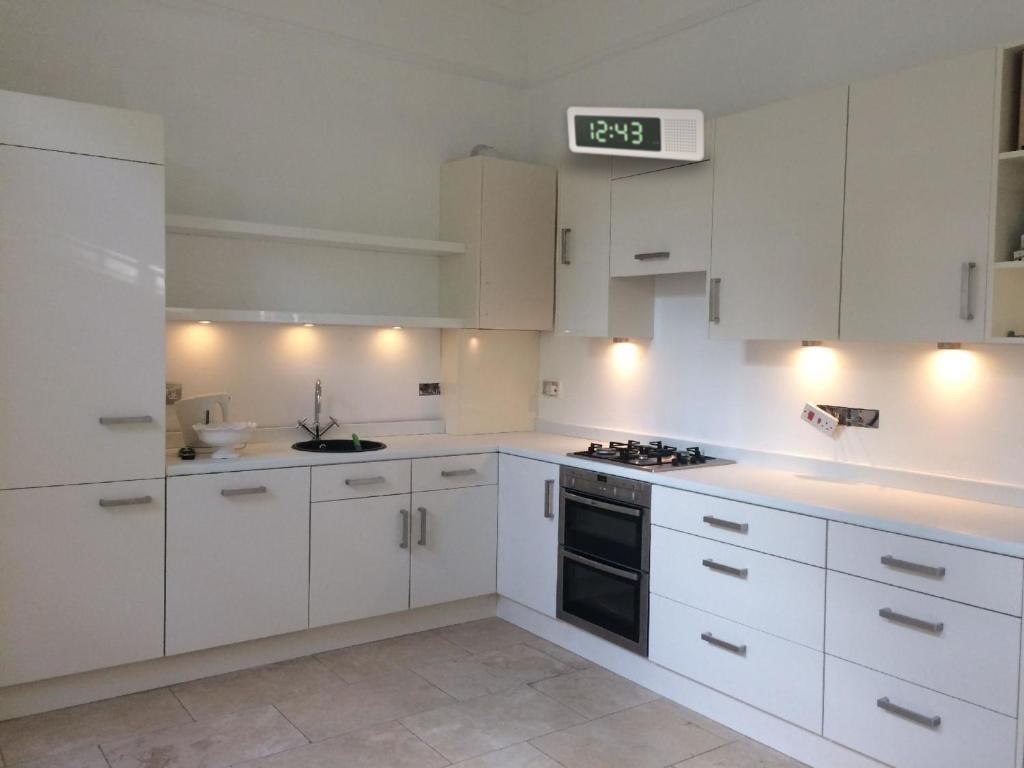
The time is 12h43
